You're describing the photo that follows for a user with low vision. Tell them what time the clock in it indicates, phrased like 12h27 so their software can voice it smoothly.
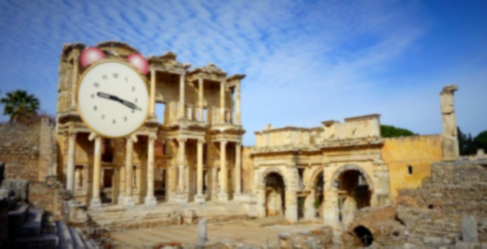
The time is 9h18
